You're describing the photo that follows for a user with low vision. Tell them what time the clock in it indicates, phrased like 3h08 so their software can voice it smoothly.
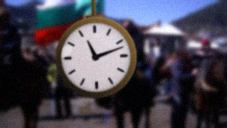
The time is 11h12
